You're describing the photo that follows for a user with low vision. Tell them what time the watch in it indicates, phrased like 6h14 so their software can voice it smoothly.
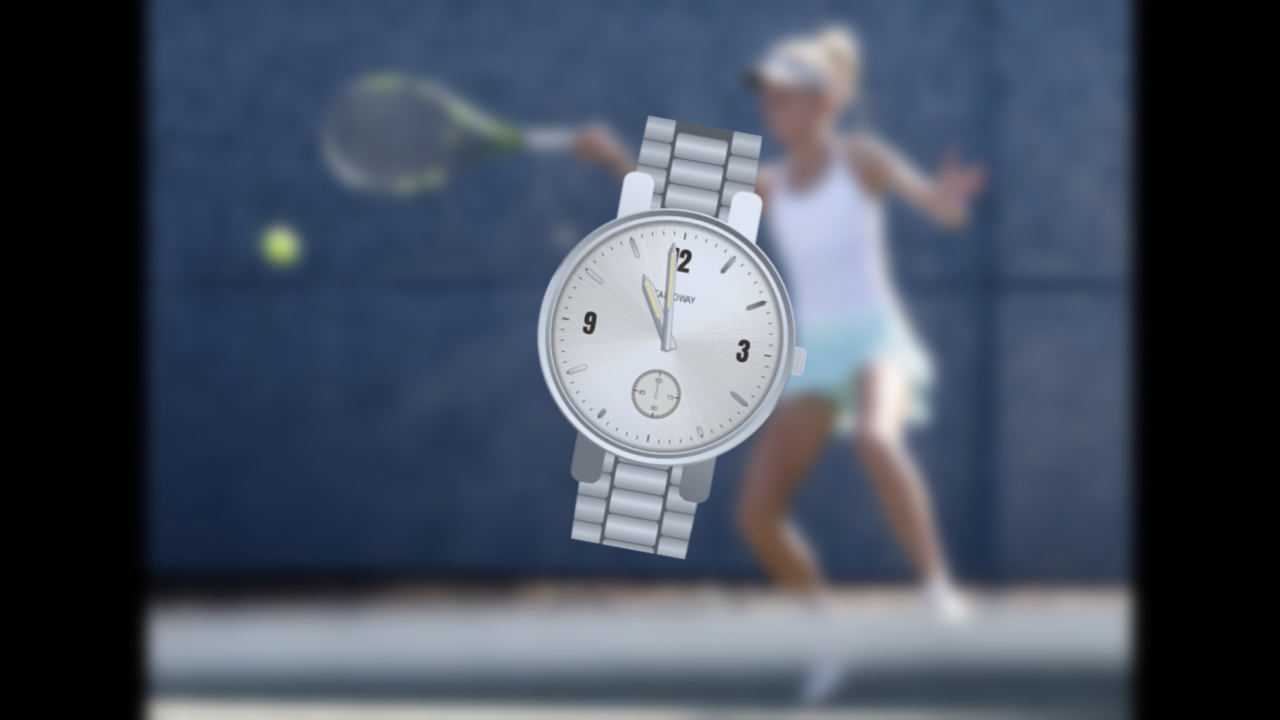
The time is 10h59
